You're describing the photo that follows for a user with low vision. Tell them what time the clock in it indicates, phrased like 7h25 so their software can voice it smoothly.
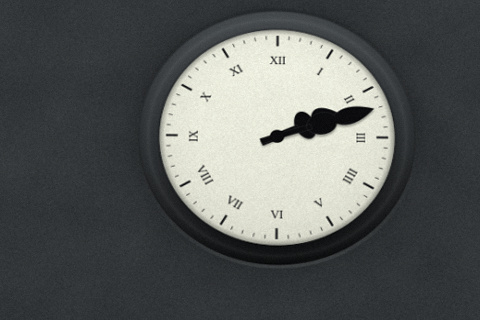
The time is 2h12
